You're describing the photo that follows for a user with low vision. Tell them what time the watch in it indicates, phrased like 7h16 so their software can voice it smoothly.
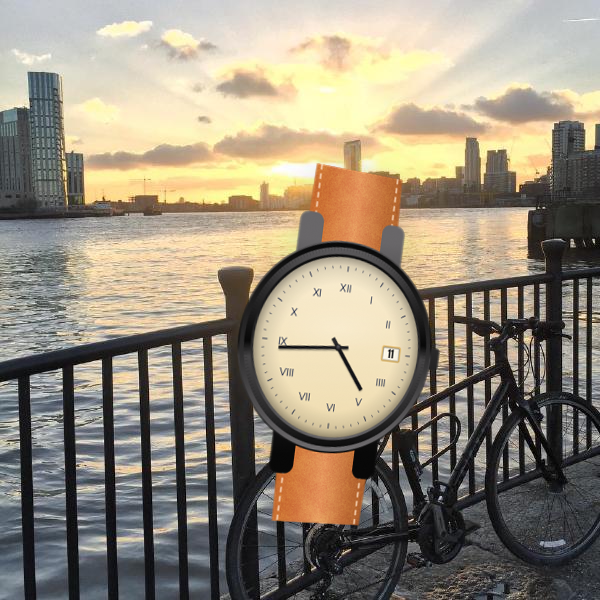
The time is 4h44
